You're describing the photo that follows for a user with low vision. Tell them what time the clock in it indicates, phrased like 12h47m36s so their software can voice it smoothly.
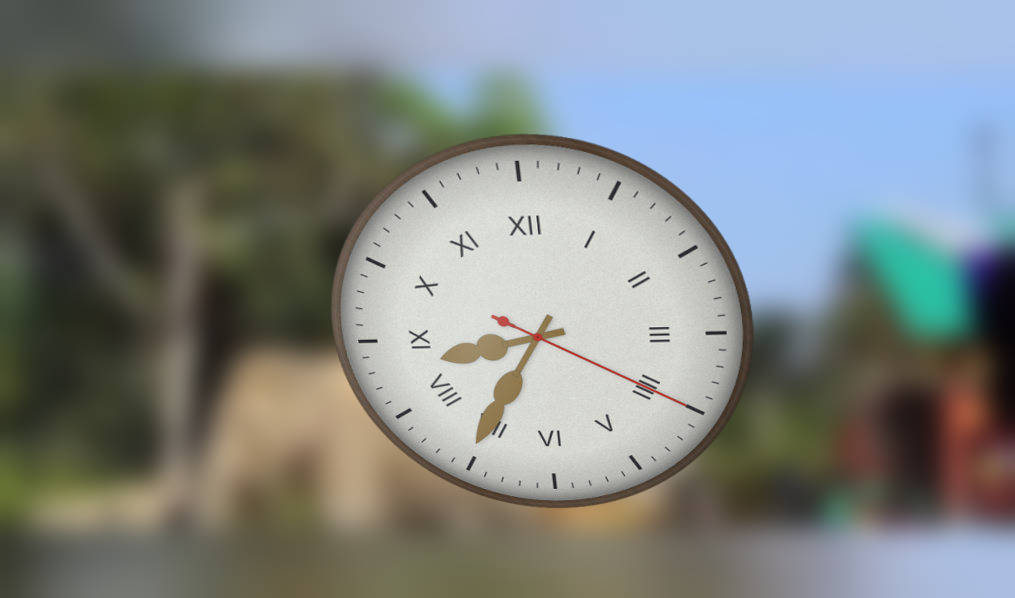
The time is 8h35m20s
